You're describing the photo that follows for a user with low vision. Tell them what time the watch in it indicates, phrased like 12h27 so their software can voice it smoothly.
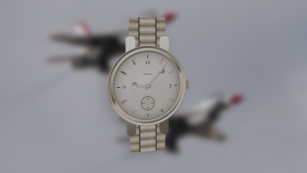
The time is 9h07
